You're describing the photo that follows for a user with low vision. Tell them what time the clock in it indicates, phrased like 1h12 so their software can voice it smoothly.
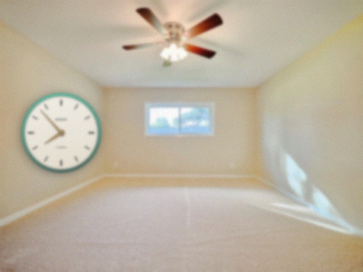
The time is 7h53
